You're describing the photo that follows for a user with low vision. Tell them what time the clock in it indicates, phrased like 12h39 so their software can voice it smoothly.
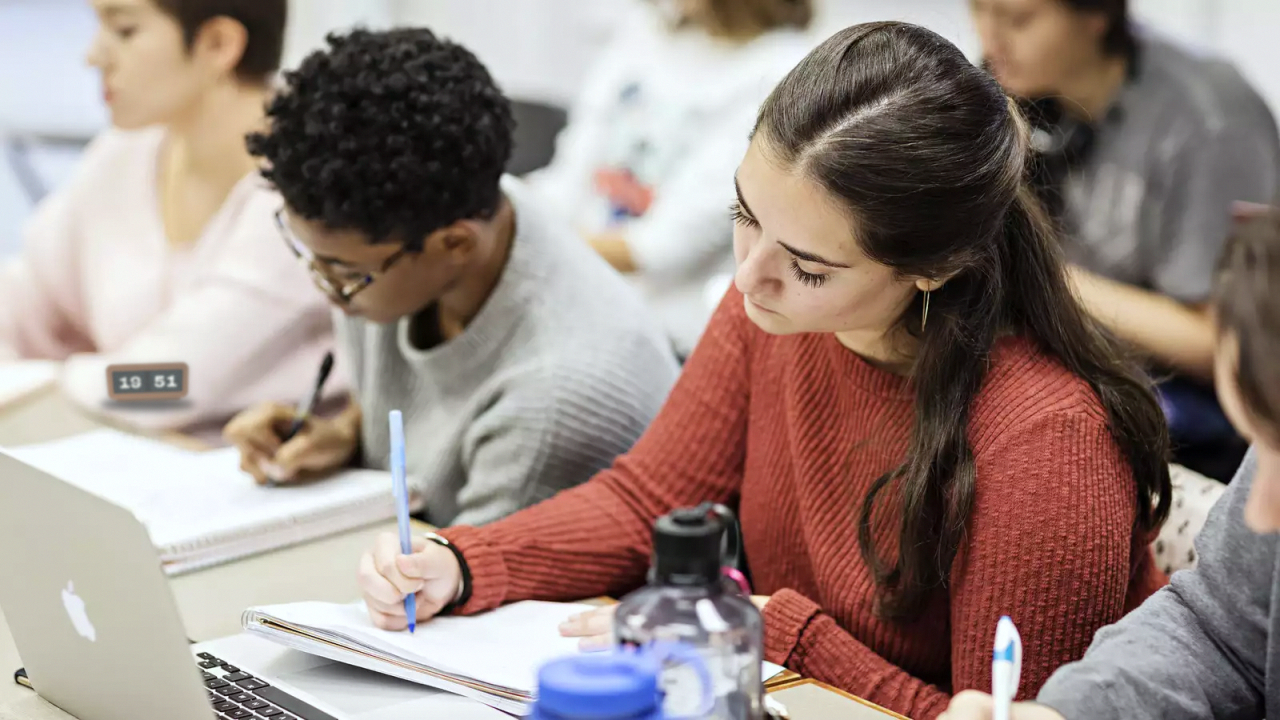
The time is 19h51
